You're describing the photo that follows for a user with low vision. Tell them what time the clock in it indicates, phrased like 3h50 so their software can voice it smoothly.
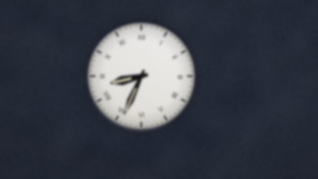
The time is 8h34
